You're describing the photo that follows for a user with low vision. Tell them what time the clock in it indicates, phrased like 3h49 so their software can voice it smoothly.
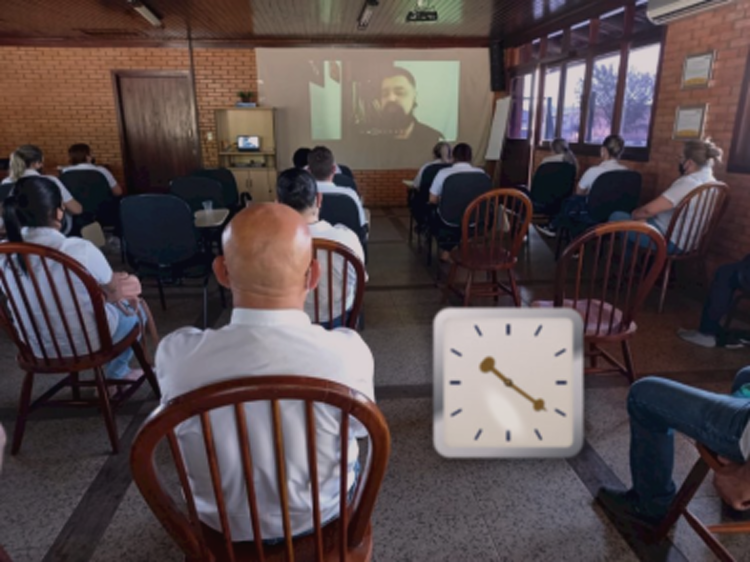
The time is 10h21
